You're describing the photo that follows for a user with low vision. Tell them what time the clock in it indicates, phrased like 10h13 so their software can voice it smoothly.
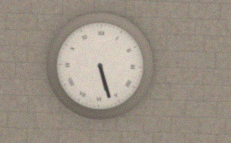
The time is 5h27
